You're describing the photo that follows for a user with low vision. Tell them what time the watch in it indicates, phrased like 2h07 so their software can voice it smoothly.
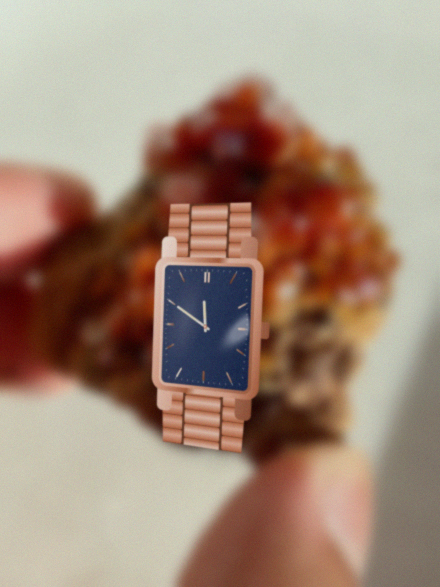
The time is 11h50
